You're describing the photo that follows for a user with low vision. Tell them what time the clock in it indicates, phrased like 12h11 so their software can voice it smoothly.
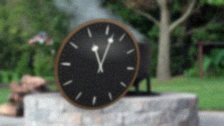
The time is 11h02
